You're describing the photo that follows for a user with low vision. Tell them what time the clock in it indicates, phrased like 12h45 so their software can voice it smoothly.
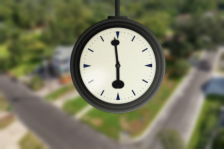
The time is 5h59
